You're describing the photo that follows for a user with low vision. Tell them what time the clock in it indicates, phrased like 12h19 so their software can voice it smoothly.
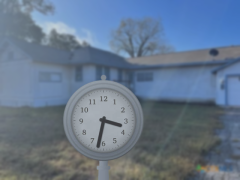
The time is 3h32
